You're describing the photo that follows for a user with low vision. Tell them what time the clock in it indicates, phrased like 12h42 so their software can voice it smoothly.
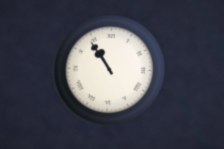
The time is 10h54
